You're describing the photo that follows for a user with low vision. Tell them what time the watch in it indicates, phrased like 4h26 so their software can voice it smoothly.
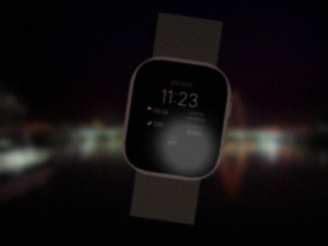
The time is 11h23
